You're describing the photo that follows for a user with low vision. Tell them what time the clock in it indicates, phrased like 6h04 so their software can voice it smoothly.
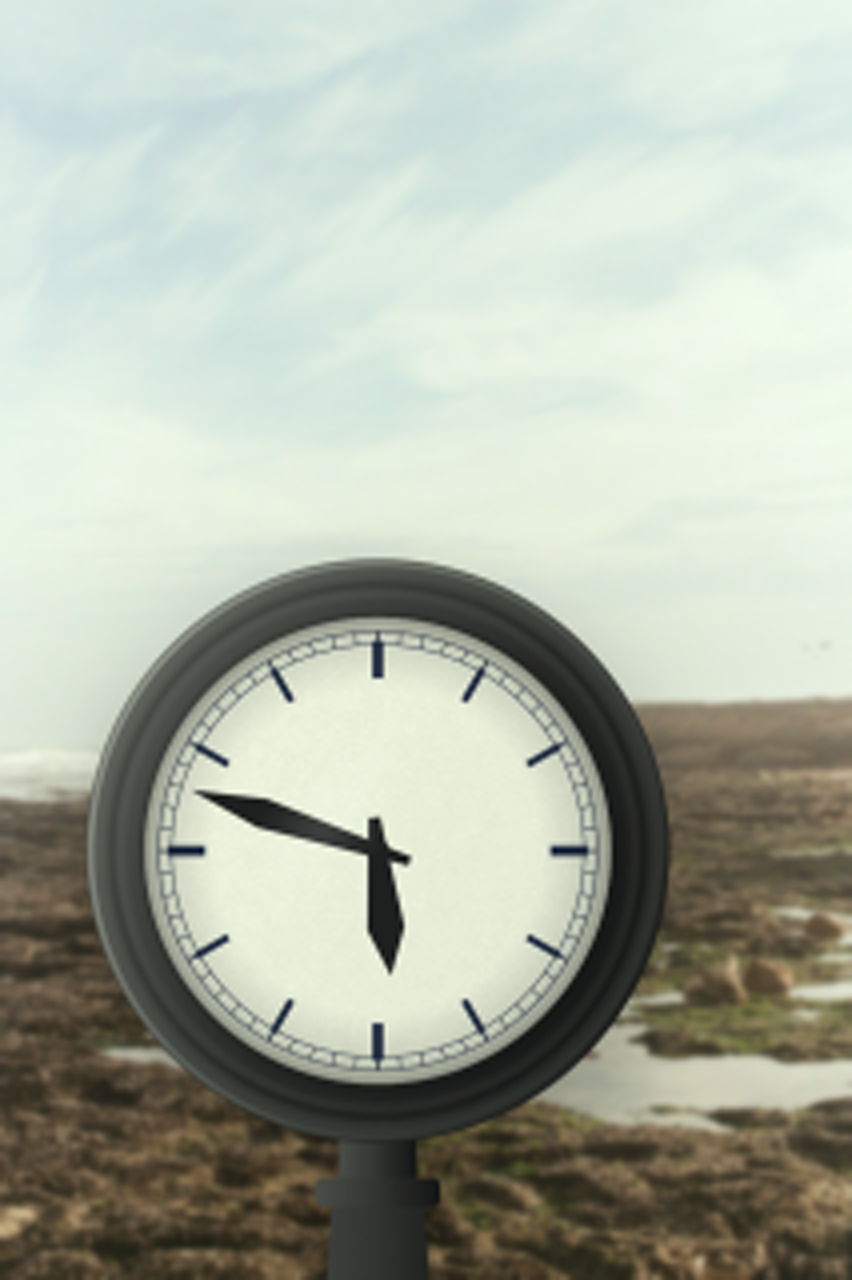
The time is 5h48
